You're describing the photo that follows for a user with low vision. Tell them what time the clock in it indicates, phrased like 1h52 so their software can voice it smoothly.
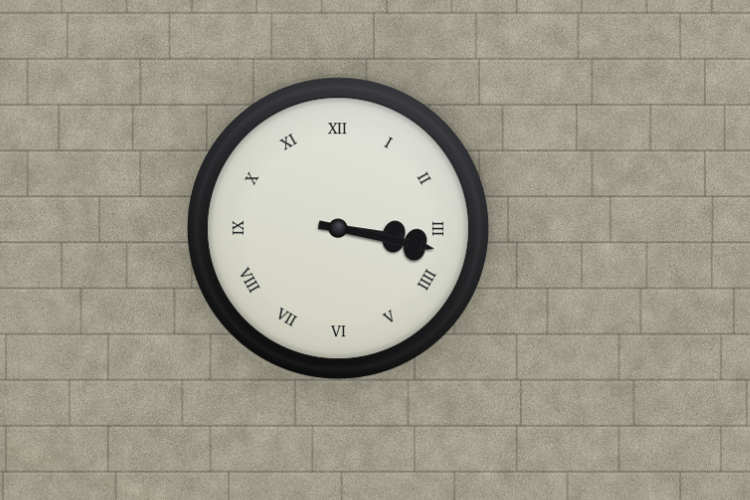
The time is 3h17
